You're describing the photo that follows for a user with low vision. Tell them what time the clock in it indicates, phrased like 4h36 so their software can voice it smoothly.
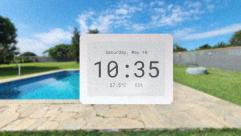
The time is 10h35
